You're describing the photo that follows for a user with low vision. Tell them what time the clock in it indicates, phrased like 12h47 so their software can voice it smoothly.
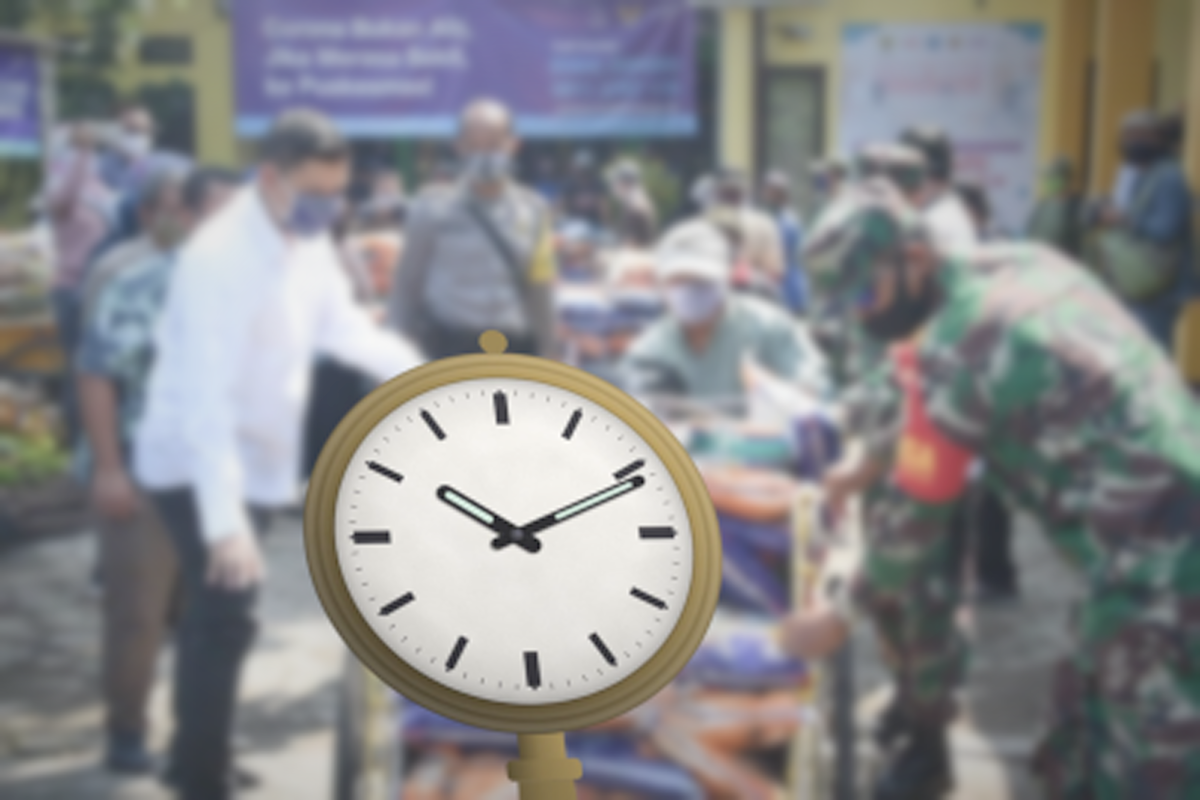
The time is 10h11
